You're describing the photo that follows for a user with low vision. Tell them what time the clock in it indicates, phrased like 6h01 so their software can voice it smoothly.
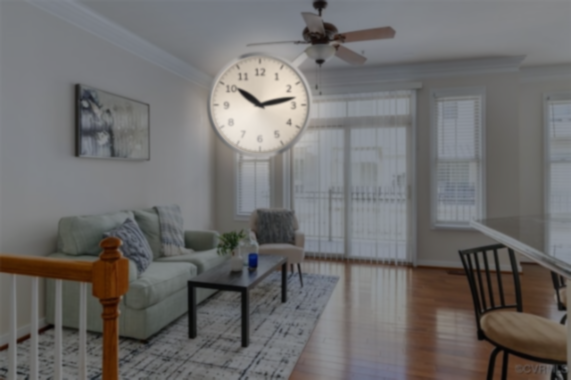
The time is 10h13
